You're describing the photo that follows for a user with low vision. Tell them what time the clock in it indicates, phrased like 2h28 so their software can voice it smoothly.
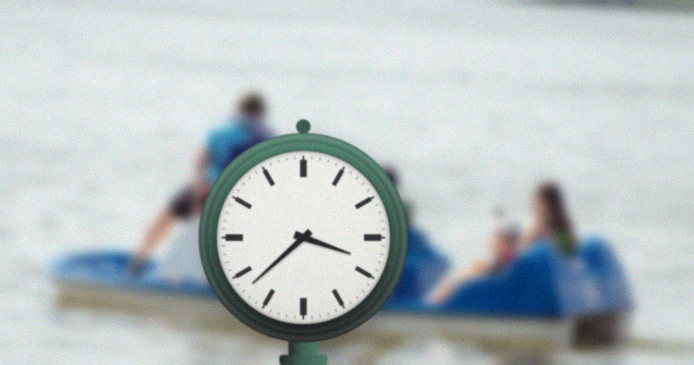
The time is 3h38
